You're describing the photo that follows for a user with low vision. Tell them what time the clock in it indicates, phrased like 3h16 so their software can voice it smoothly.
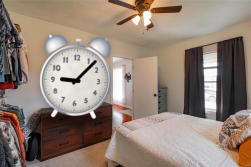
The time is 9h07
